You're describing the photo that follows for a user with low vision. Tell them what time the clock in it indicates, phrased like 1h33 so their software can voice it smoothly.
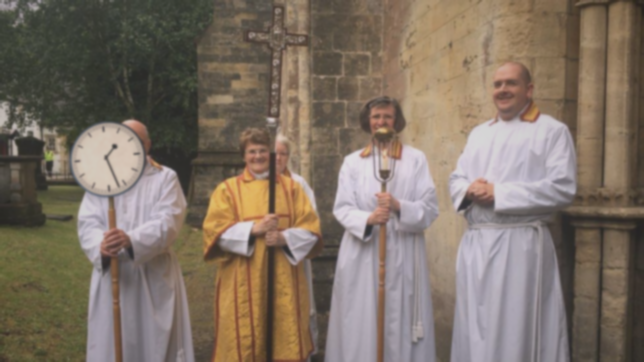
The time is 1h27
